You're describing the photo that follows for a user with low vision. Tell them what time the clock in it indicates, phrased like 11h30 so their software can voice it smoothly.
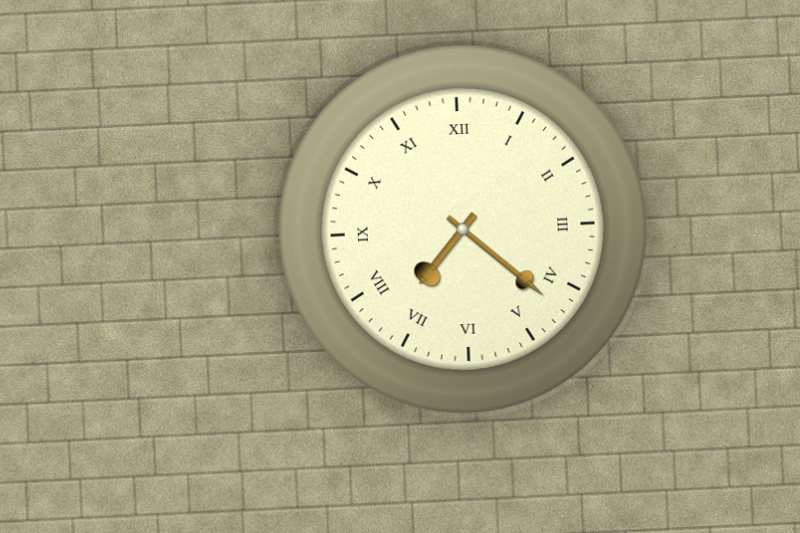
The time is 7h22
